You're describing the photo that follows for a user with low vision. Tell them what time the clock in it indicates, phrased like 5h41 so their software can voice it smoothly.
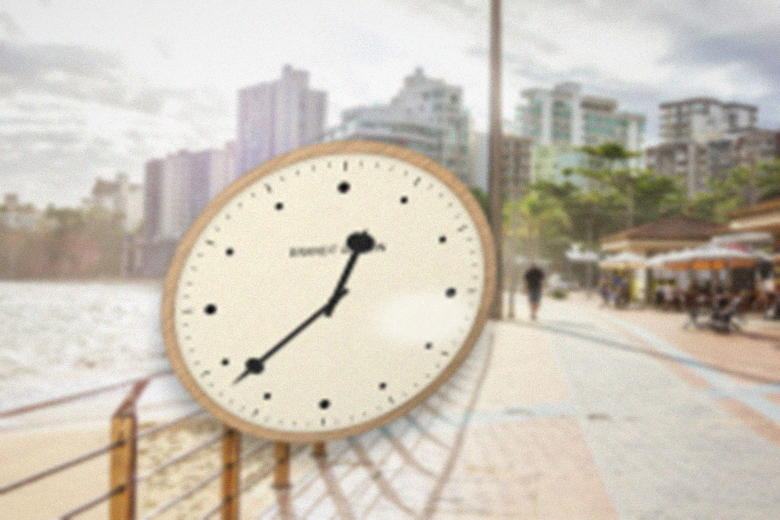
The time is 12h38
